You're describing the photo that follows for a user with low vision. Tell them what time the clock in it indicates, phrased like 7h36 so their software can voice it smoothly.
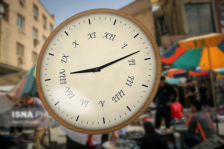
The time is 8h08
